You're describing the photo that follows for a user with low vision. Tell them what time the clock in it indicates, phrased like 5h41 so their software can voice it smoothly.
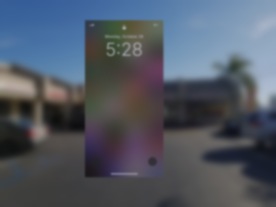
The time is 5h28
